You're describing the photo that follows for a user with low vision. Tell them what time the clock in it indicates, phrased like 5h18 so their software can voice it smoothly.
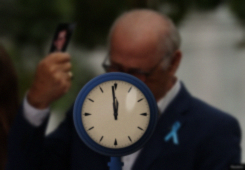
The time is 11h59
